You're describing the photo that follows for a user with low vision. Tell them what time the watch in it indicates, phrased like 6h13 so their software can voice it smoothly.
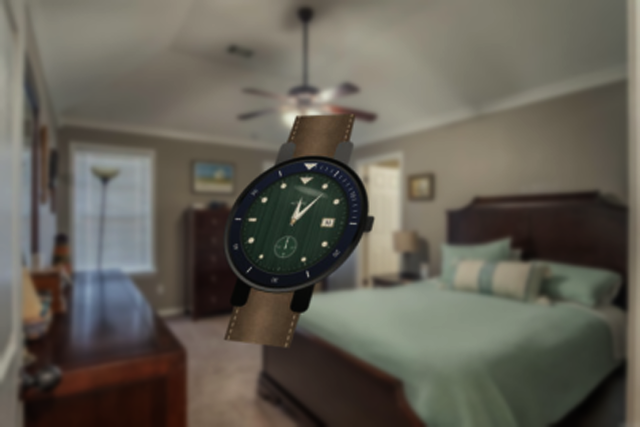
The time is 12h06
